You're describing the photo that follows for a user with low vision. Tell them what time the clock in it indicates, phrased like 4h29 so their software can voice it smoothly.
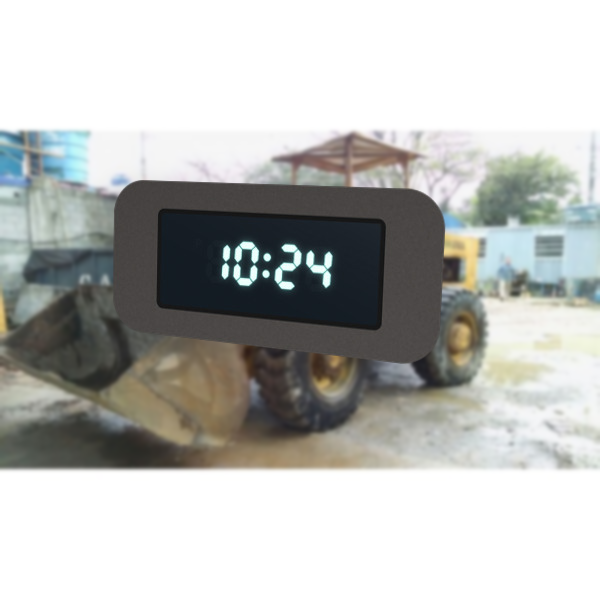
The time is 10h24
